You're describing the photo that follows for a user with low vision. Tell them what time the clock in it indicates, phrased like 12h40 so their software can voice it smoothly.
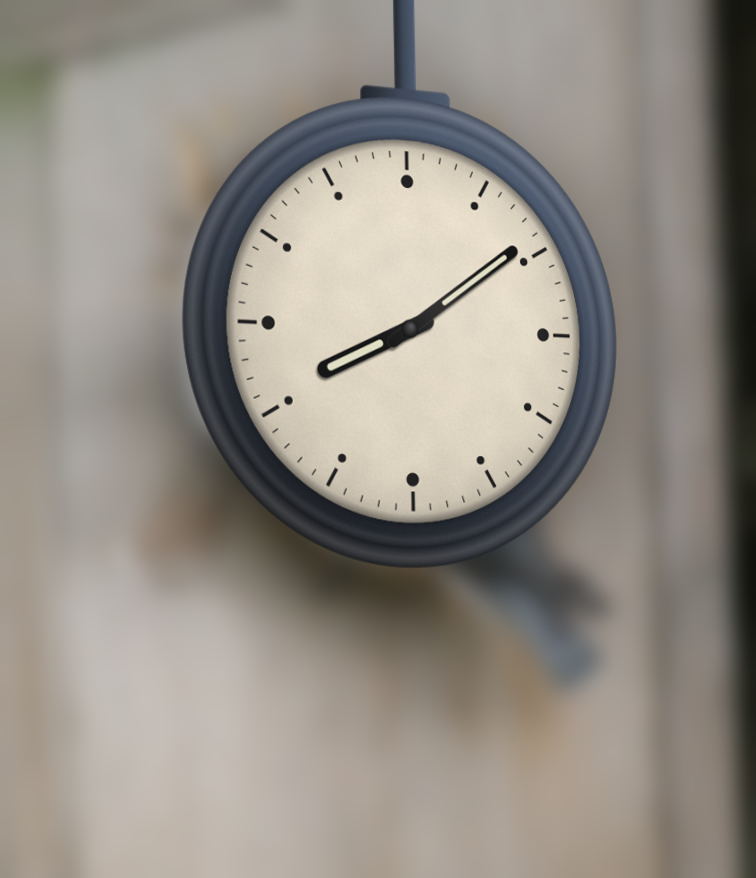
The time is 8h09
